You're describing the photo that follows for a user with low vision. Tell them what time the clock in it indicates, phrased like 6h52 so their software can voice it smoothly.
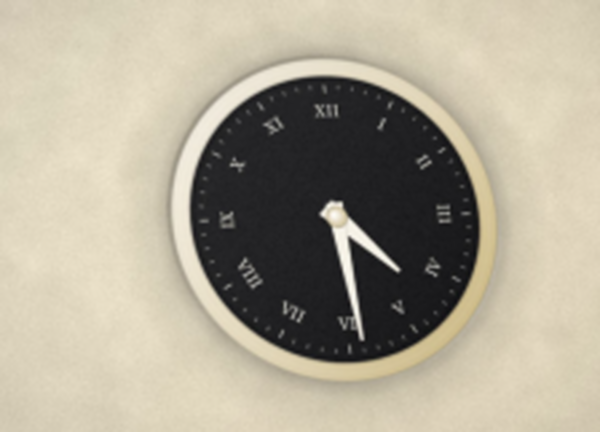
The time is 4h29
